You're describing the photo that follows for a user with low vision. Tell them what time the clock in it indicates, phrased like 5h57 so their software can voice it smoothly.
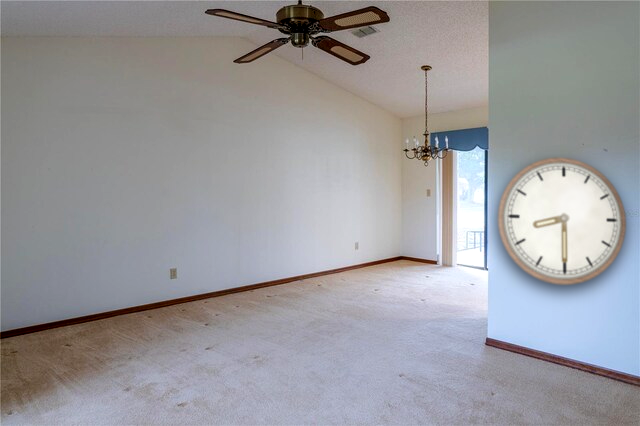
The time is 8h30
